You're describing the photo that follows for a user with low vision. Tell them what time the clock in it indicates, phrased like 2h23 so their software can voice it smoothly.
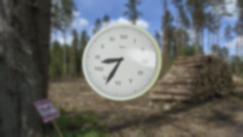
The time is 8h34
